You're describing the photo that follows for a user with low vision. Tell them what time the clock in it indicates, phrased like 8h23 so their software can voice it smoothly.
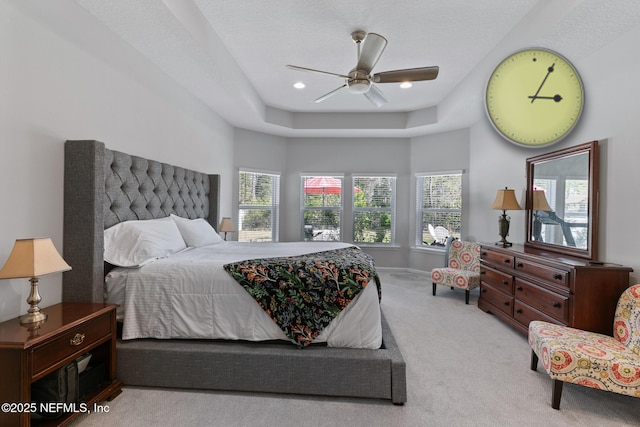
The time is 3h05
